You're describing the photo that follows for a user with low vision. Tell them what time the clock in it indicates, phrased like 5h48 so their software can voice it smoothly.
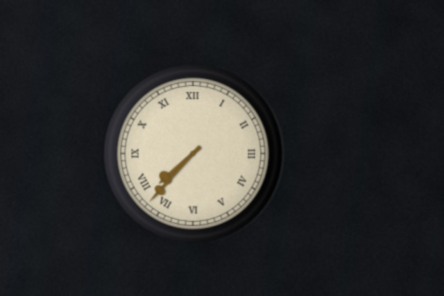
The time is 7h37
